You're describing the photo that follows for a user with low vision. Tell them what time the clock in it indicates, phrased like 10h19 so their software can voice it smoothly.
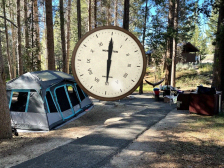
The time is 6h00
